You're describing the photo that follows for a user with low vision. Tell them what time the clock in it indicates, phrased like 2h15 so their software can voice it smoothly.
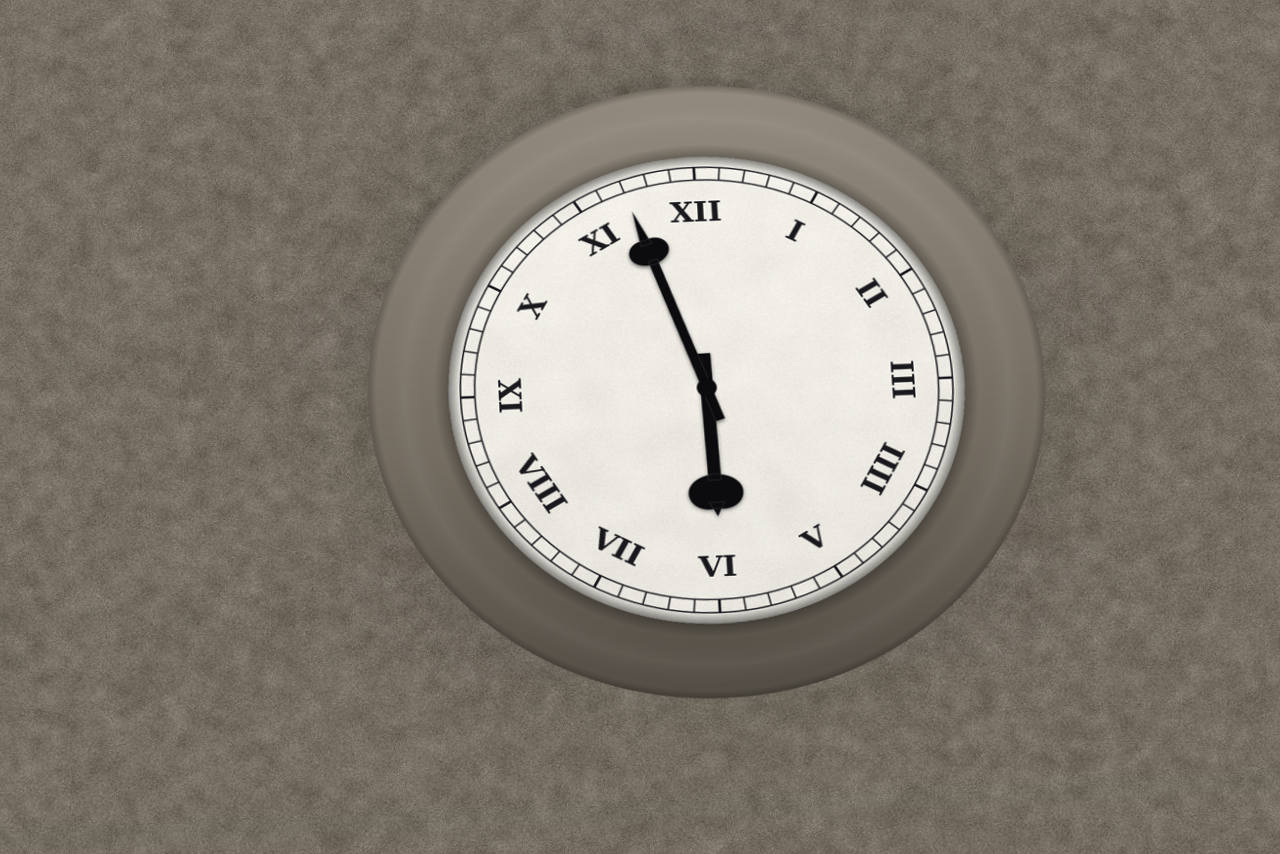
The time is 5h57
